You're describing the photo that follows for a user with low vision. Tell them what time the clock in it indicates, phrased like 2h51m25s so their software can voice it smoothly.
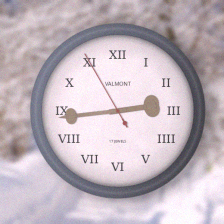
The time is 2h43m55s
